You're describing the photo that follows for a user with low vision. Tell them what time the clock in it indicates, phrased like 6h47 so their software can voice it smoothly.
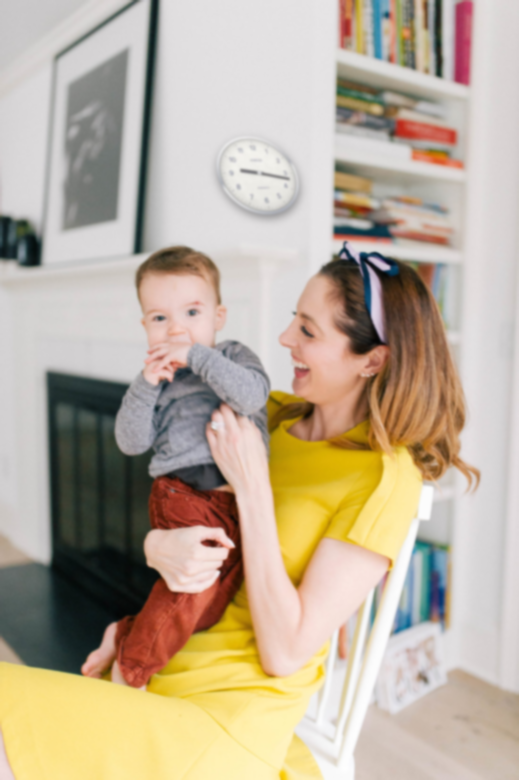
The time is 9h17
